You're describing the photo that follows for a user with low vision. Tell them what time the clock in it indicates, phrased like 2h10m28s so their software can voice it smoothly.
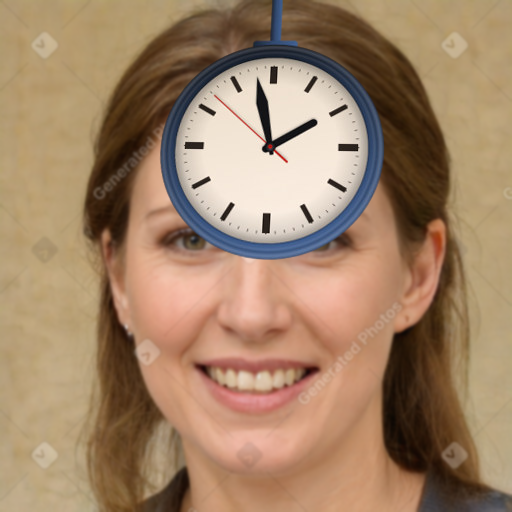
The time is 1h57m52s
